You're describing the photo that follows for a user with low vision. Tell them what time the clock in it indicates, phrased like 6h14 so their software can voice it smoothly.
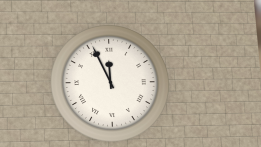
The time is 11h56
